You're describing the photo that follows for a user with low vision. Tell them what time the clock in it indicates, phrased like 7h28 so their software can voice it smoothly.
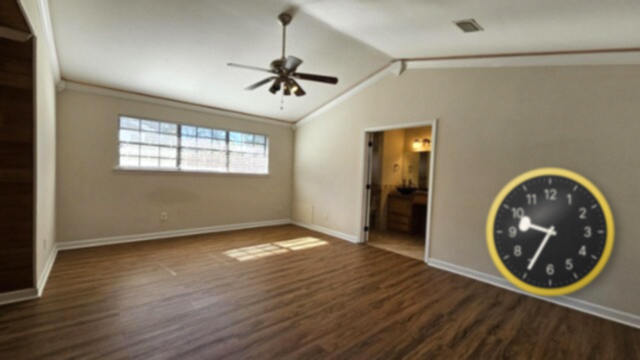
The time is 9h35
